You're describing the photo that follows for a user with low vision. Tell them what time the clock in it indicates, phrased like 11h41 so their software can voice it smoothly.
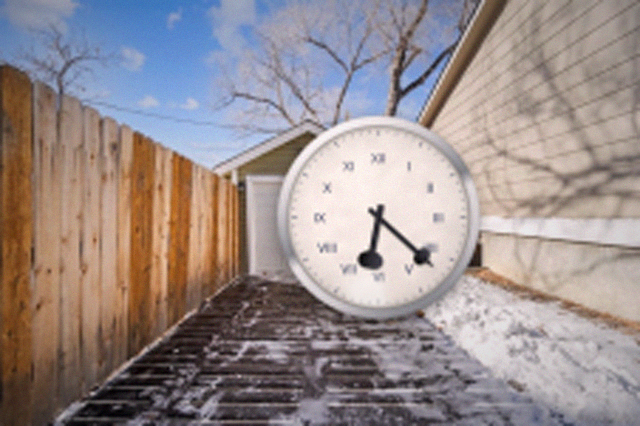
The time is 6h22
